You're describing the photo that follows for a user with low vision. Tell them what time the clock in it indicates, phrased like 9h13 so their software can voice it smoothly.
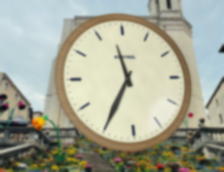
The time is 11h35
